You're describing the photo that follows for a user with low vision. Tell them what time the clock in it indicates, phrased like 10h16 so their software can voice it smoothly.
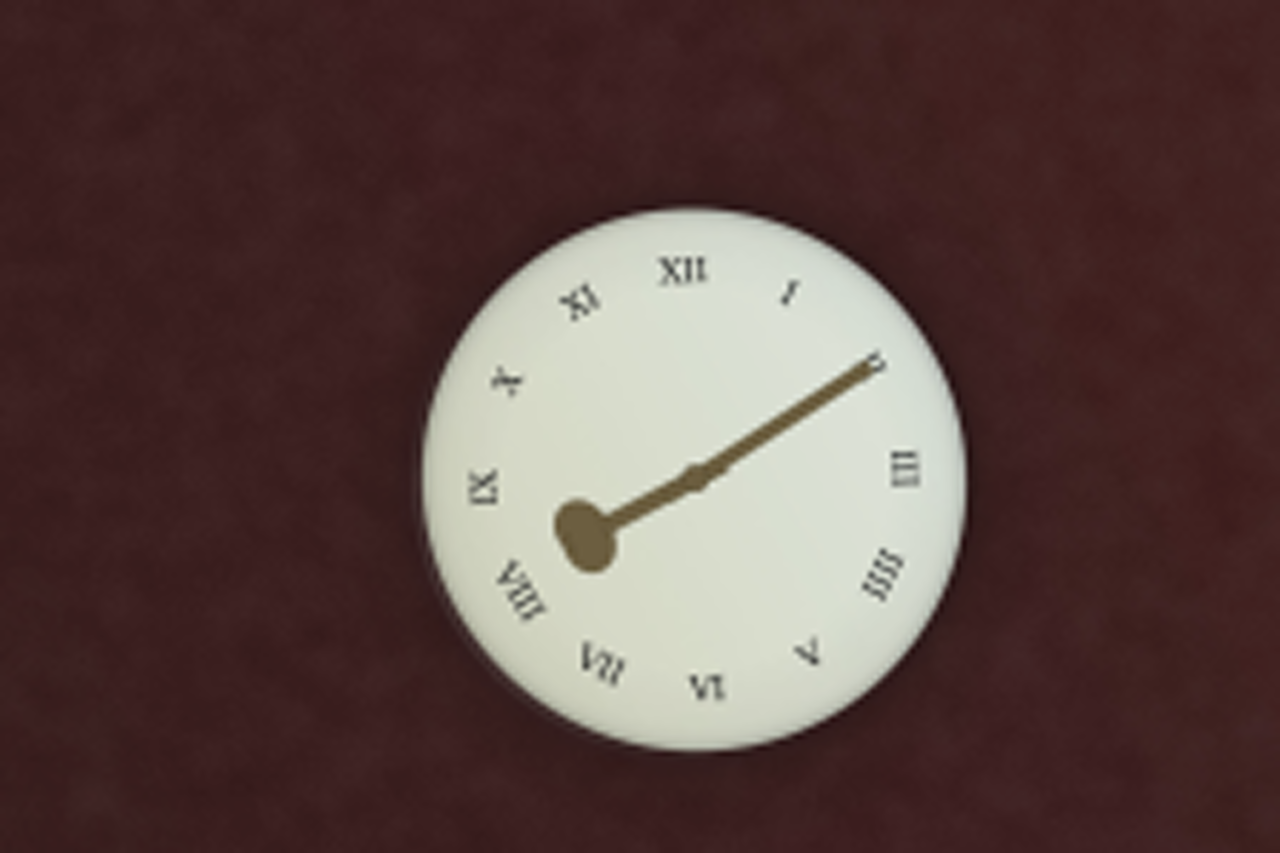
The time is 8h10
